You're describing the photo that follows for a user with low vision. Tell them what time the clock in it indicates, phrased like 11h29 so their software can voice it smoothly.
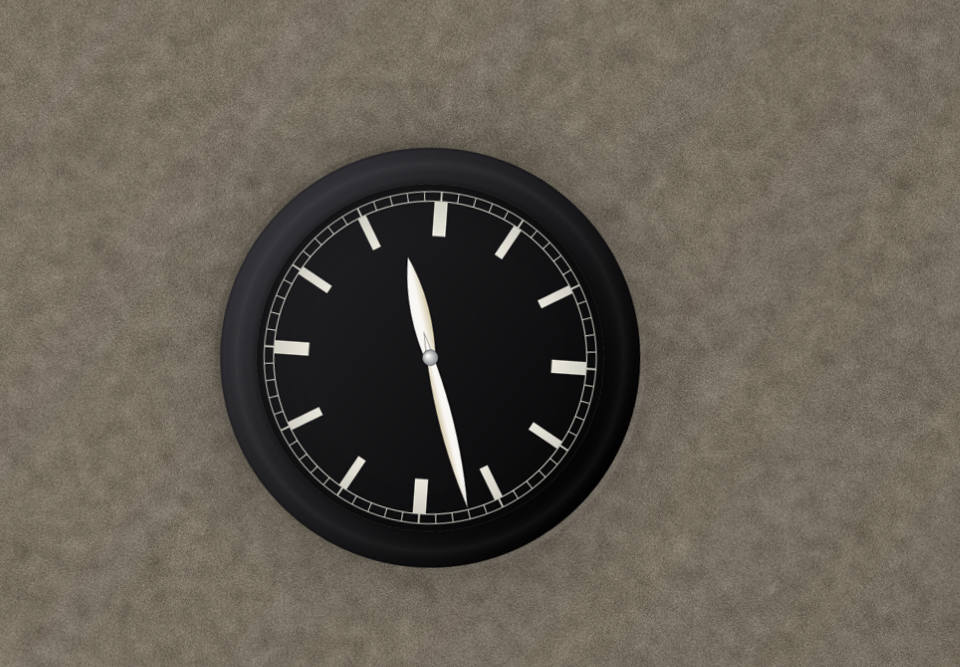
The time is 11h27
